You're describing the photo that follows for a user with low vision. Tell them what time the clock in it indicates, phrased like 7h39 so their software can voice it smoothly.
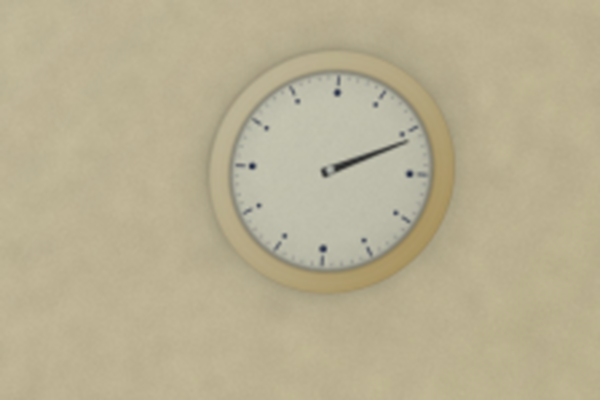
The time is 2h11
